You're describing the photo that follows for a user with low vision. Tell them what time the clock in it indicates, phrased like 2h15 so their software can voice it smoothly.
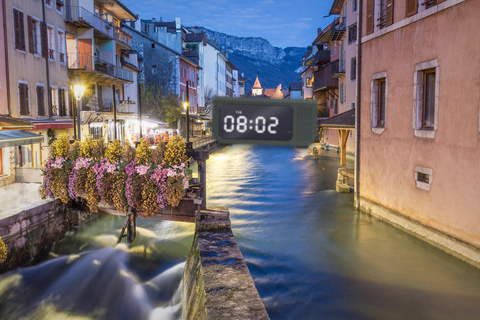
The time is 8h02
